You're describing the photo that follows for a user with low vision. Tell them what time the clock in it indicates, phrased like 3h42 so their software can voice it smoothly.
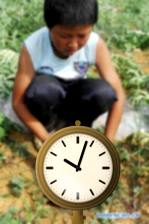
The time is 10h03
